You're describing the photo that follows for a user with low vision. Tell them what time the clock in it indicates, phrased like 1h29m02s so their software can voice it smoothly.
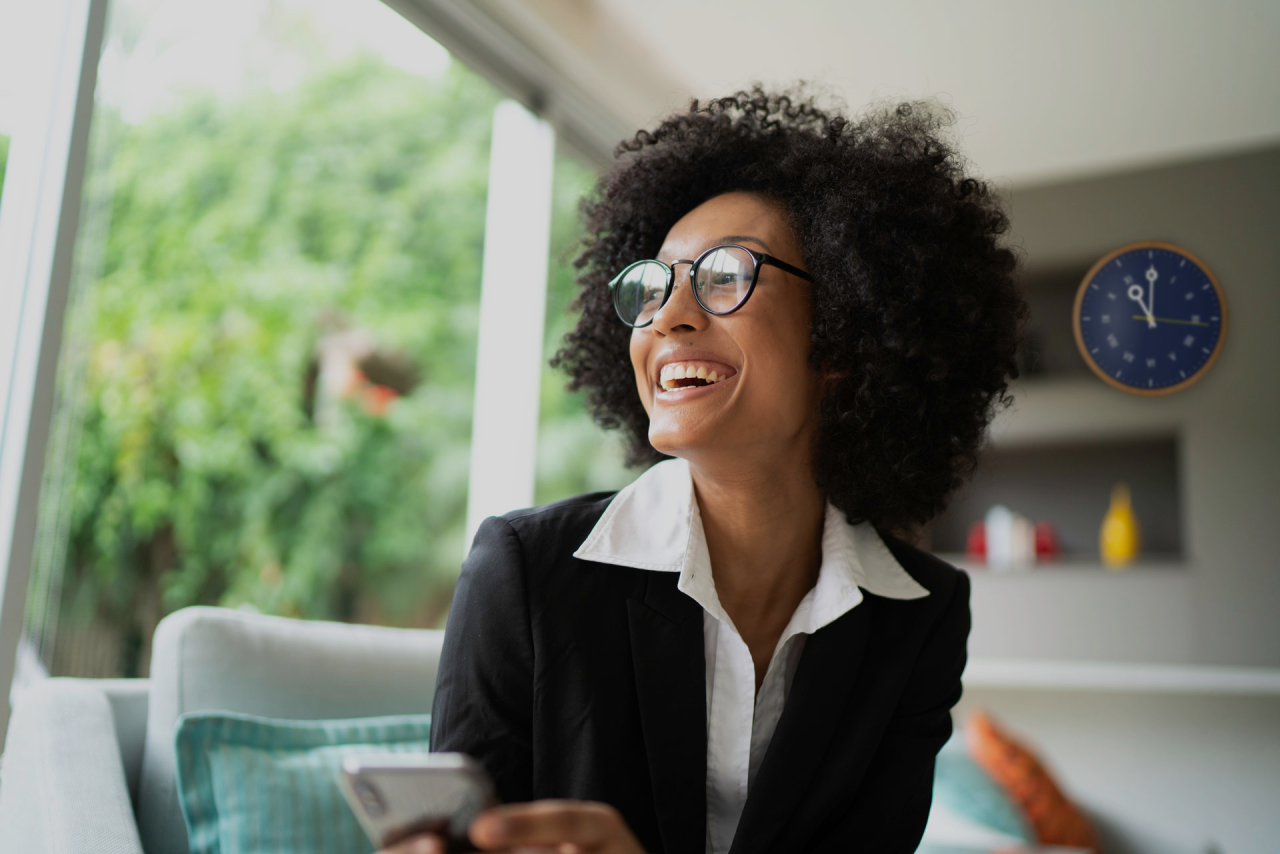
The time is 11h00m16s
